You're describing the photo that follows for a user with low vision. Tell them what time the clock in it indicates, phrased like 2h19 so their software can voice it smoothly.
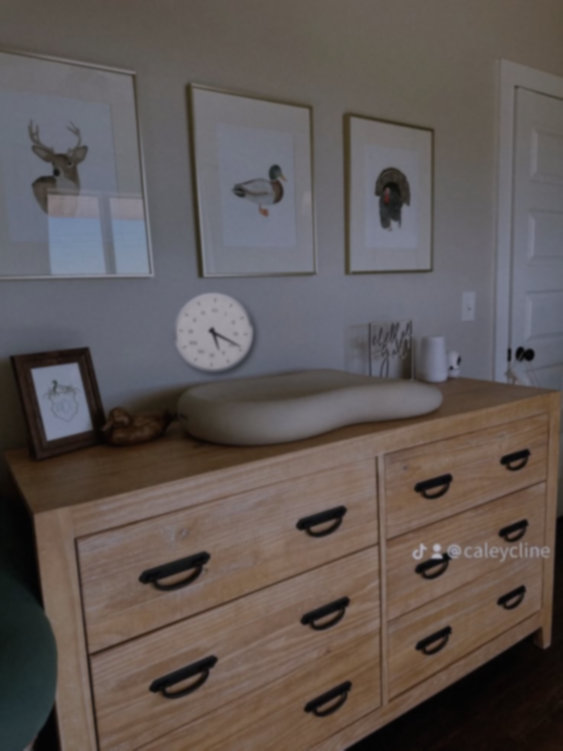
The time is 5h19
